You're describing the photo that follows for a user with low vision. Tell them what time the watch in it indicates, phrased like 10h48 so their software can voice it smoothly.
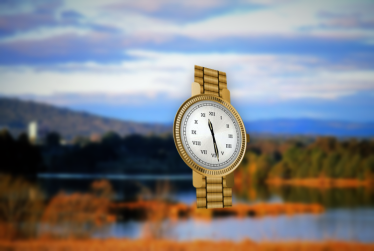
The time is 11h28
